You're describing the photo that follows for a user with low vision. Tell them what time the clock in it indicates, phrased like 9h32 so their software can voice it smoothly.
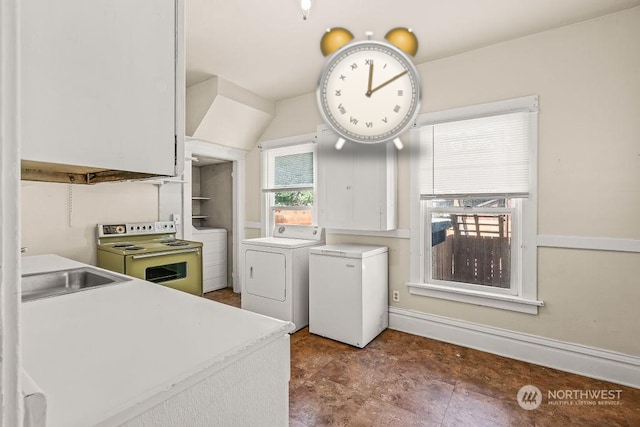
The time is 12h10
